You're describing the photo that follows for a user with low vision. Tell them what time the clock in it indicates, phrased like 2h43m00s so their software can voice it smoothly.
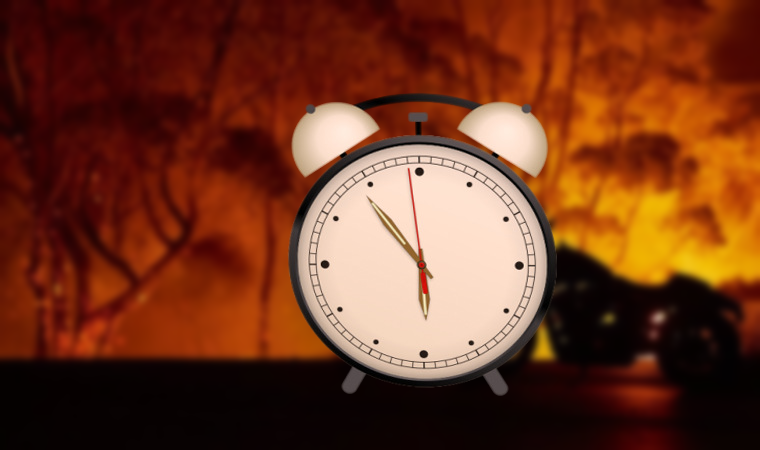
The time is 5h53m59s
